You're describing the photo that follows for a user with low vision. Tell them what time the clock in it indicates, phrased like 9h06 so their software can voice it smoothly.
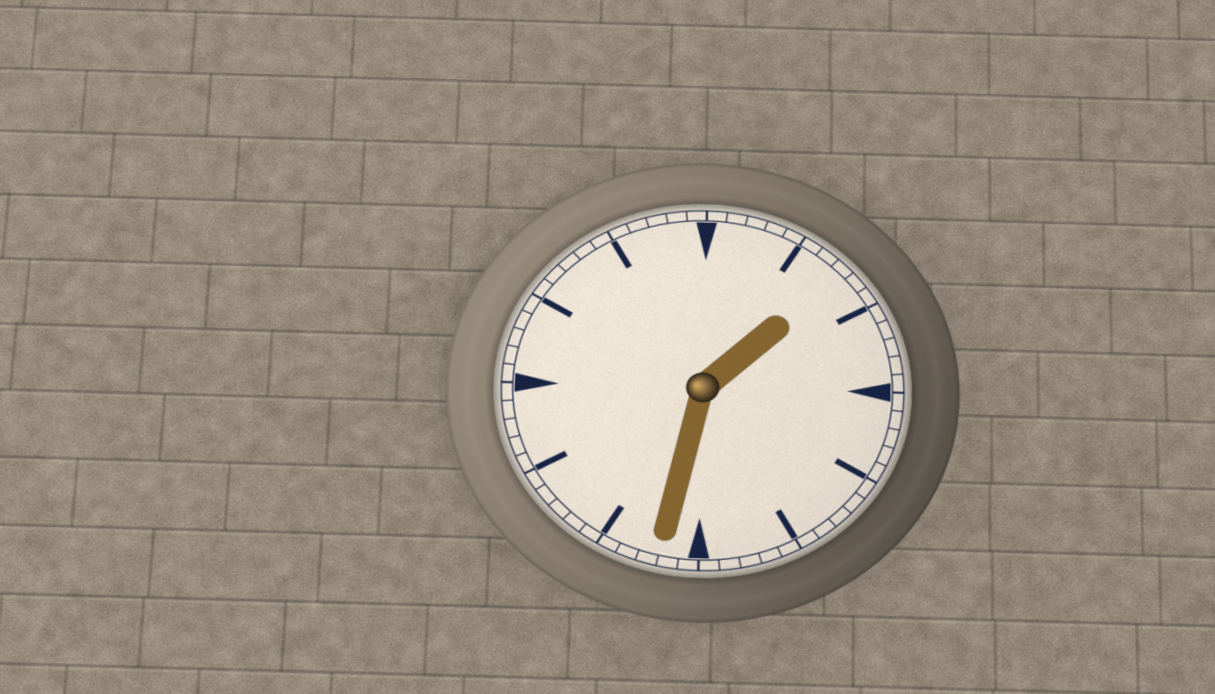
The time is 1h32
